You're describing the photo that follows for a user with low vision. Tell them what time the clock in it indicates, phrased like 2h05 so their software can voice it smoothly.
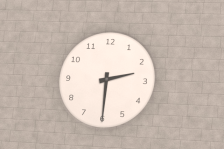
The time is 2h30
